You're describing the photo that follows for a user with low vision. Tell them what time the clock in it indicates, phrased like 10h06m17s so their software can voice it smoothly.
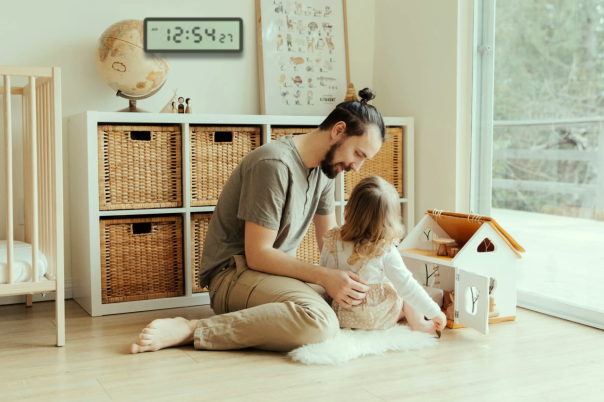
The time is 12h54m27s
